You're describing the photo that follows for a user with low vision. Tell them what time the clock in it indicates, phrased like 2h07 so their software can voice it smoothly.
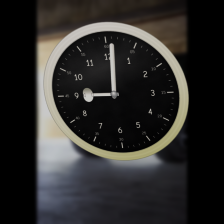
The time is 9h01
